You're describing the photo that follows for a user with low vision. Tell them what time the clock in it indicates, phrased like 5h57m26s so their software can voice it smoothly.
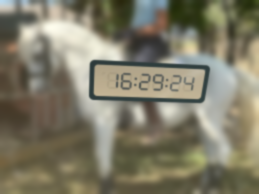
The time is 16h29m24s
